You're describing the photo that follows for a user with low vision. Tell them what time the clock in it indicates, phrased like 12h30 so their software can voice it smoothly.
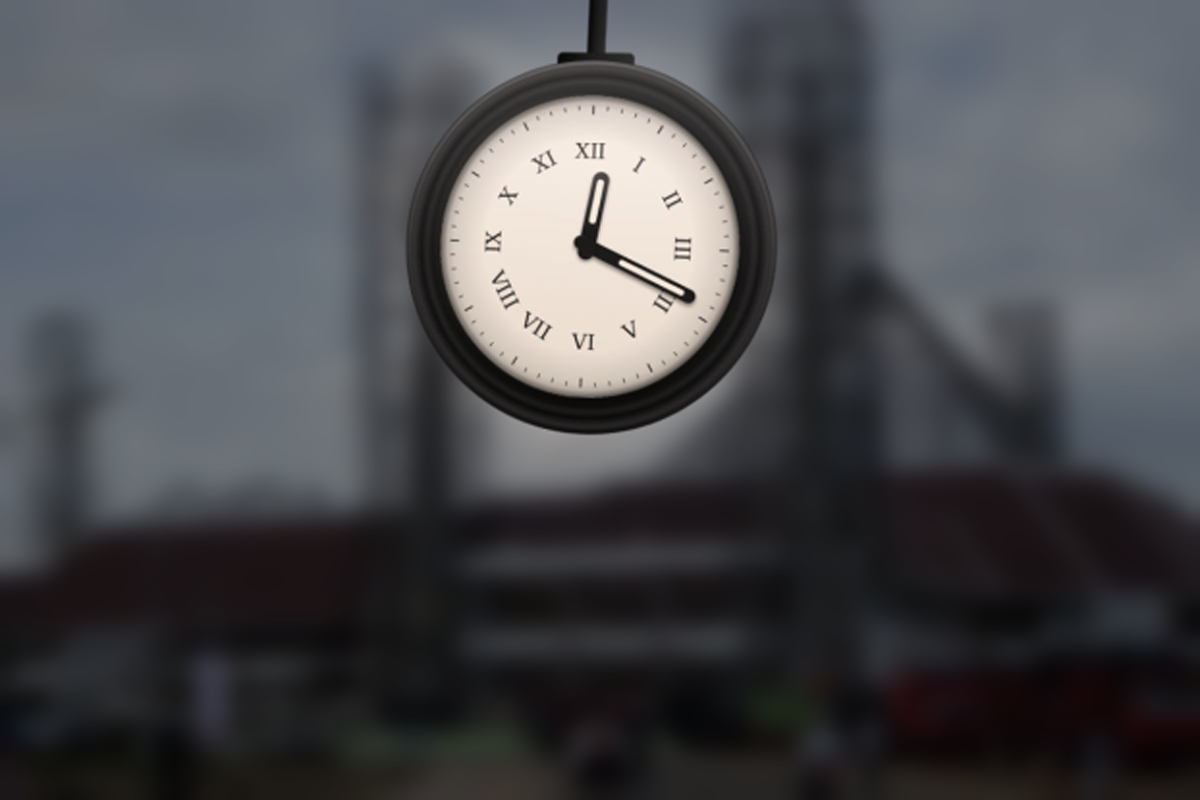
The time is 12h19
